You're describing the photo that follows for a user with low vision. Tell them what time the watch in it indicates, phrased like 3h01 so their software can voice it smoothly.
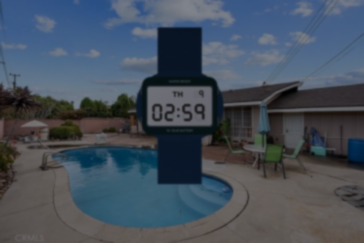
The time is 2h59
